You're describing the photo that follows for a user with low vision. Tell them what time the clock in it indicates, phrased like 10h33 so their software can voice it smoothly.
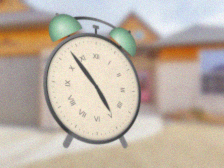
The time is 4h53
